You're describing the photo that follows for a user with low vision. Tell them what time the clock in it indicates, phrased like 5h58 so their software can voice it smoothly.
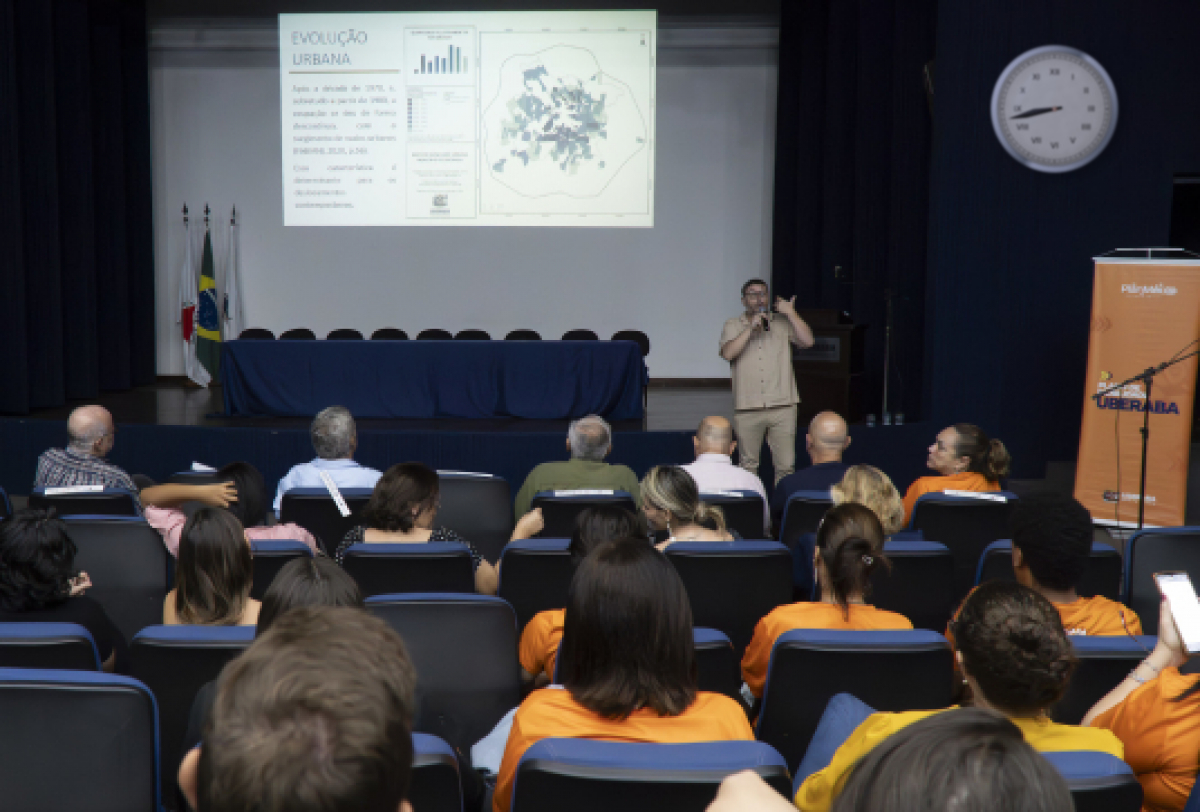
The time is 8h43
